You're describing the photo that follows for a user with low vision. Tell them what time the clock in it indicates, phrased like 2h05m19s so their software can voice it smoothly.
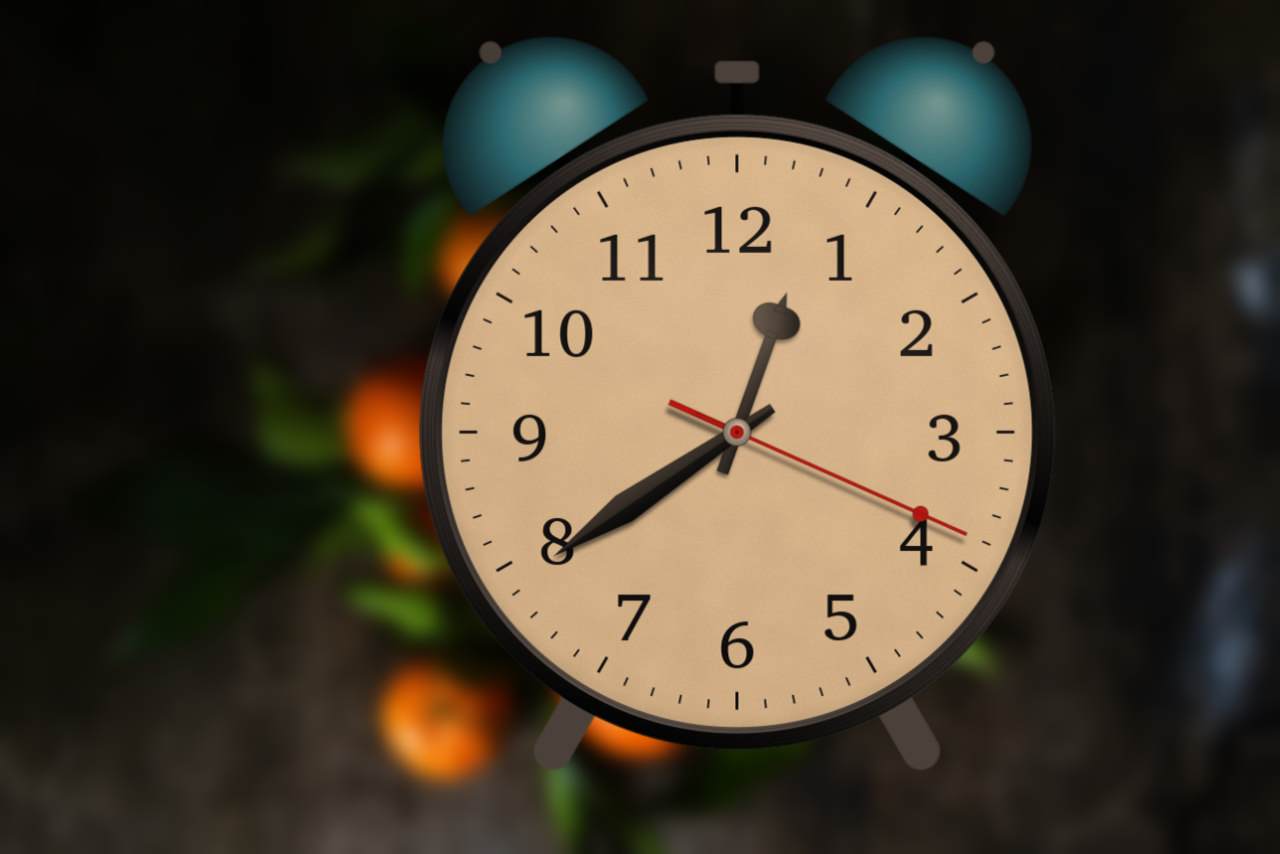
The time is 12h39m19s
